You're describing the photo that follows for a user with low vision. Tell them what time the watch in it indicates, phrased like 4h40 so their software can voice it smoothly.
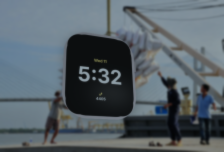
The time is 5h32
